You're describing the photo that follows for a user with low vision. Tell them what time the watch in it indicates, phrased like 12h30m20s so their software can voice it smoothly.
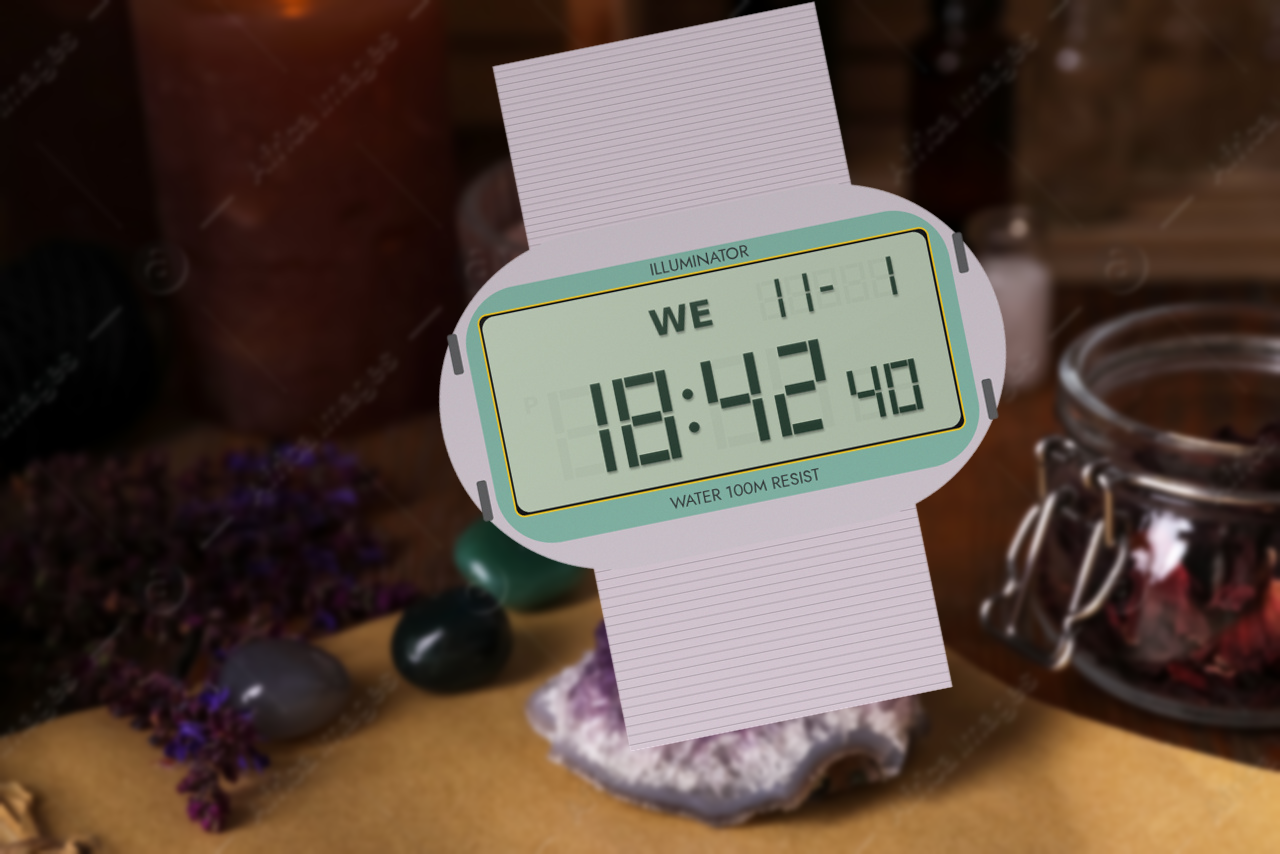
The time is 18h42m40s
